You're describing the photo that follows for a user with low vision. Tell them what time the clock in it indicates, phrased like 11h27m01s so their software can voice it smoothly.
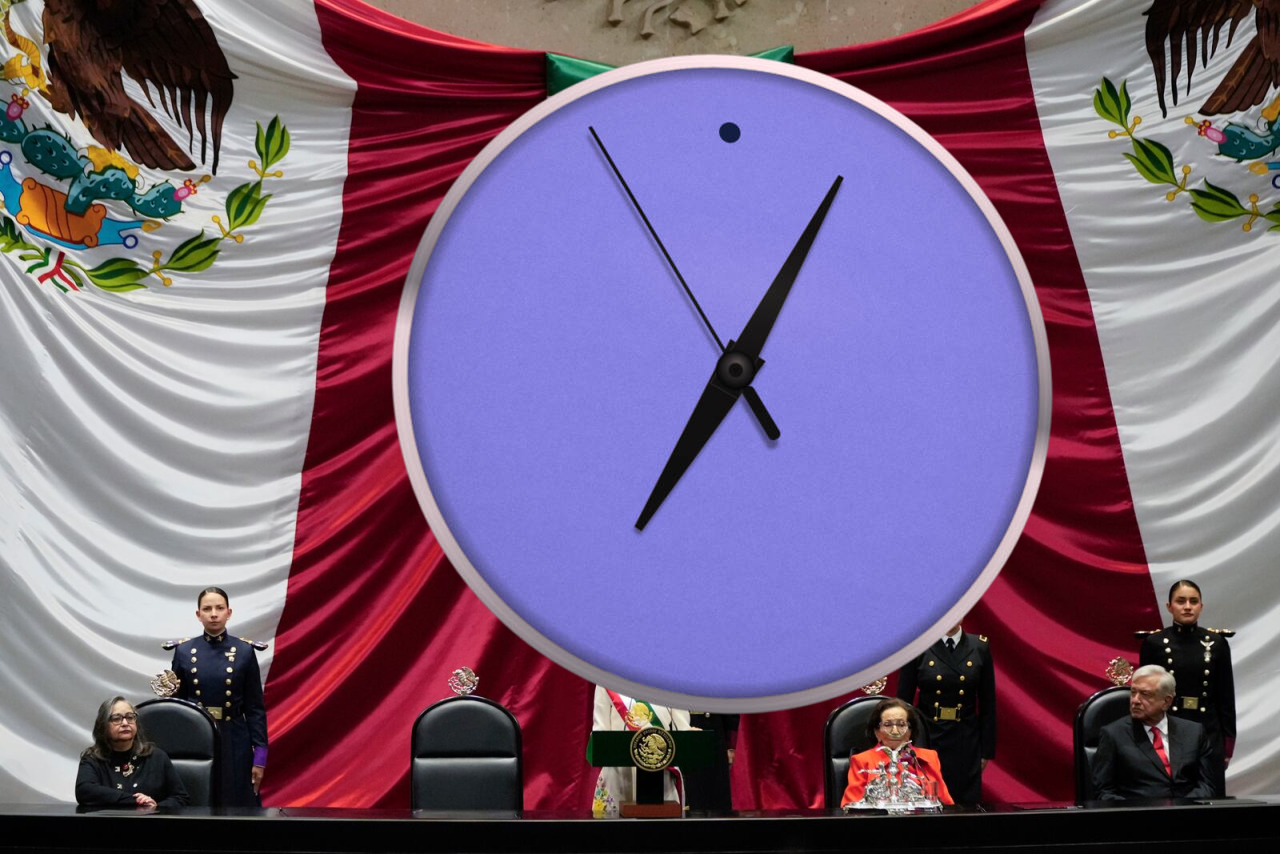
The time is 7h04m55s
